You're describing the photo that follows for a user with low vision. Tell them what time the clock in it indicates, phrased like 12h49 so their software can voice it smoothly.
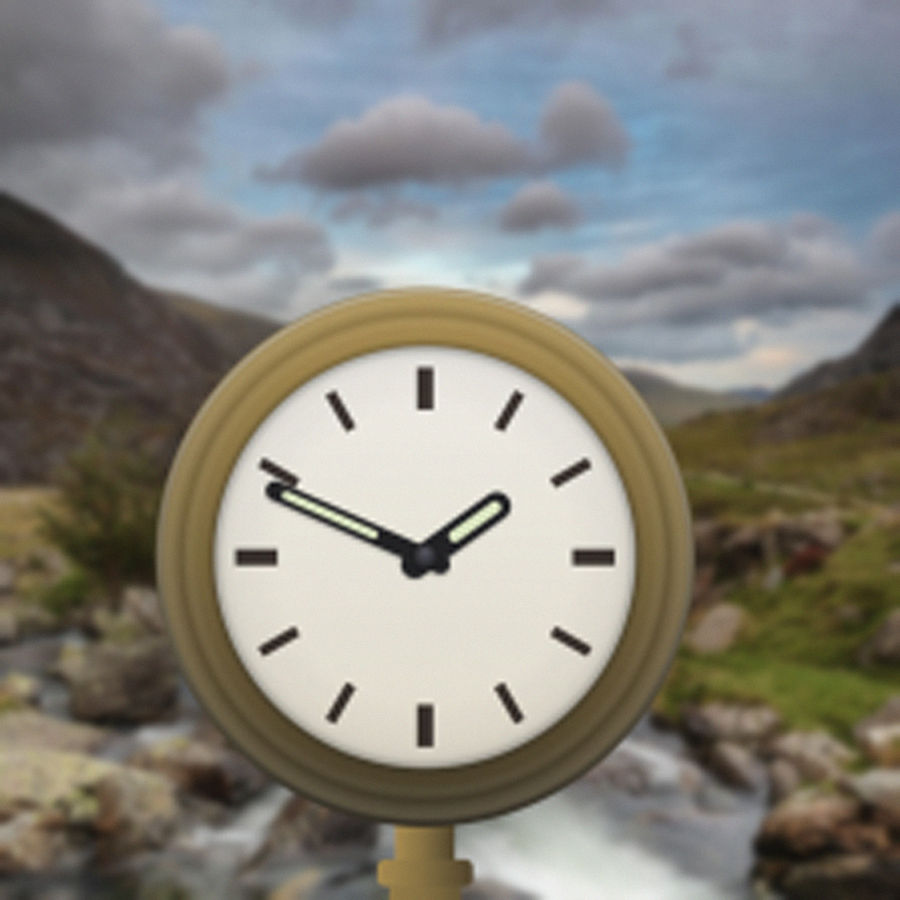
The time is 1h49
